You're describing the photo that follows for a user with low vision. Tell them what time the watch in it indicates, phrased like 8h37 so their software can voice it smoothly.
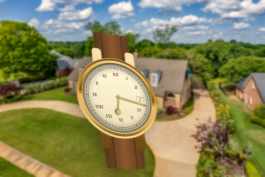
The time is 6h17
